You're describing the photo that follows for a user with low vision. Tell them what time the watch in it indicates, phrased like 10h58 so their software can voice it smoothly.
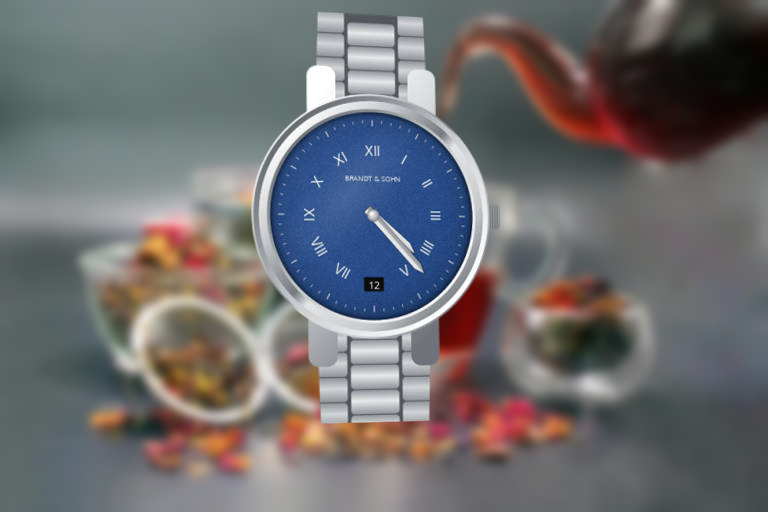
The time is 4h23
